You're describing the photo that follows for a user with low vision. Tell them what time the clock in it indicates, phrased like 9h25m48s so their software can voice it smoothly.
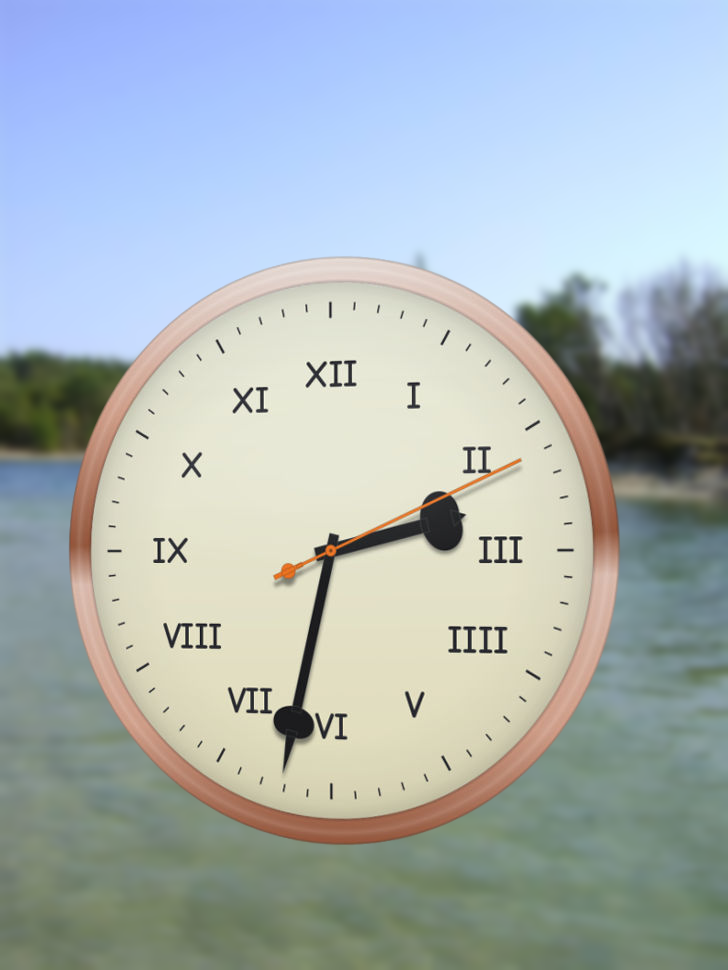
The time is 2h32m11s
